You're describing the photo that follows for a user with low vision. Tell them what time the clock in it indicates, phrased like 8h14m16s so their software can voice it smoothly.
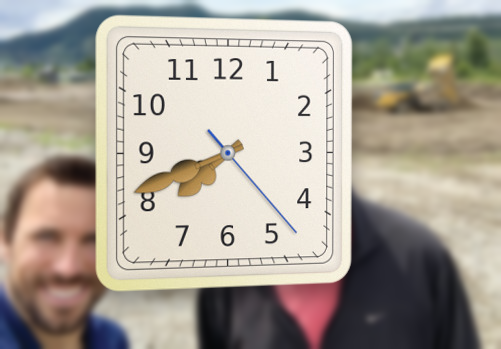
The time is 7h41m23s
